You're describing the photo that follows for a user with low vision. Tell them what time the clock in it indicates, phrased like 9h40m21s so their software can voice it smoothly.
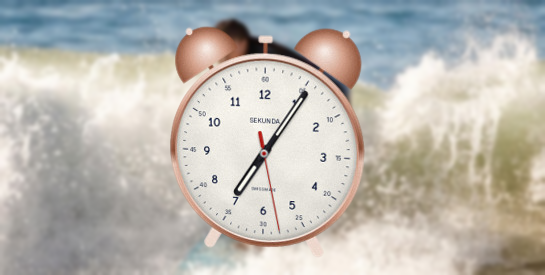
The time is 7h05m28s
